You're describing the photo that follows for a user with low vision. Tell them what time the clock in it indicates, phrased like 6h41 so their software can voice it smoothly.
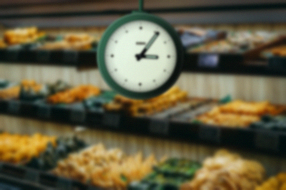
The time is 3h06
